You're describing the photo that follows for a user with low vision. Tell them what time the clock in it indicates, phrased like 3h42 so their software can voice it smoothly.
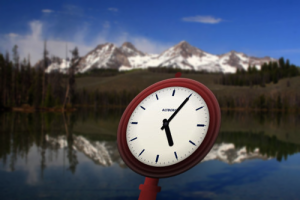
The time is 5h05
